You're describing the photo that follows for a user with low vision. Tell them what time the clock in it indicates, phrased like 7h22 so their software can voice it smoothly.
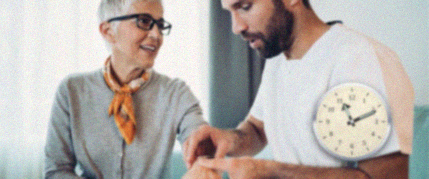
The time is 11h11
